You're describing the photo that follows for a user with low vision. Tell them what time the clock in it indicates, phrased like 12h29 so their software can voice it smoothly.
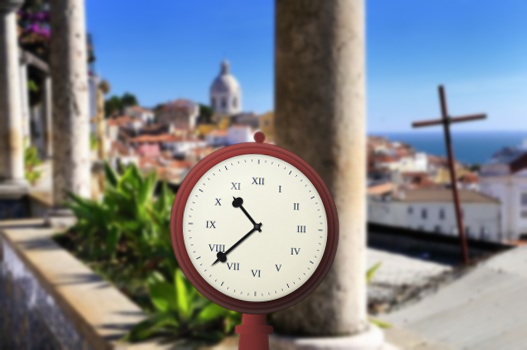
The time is 10h38
